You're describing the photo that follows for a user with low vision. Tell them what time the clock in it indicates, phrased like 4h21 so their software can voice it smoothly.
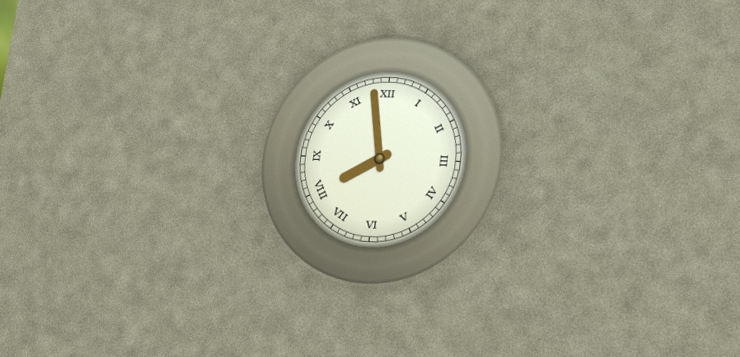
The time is 7h58
